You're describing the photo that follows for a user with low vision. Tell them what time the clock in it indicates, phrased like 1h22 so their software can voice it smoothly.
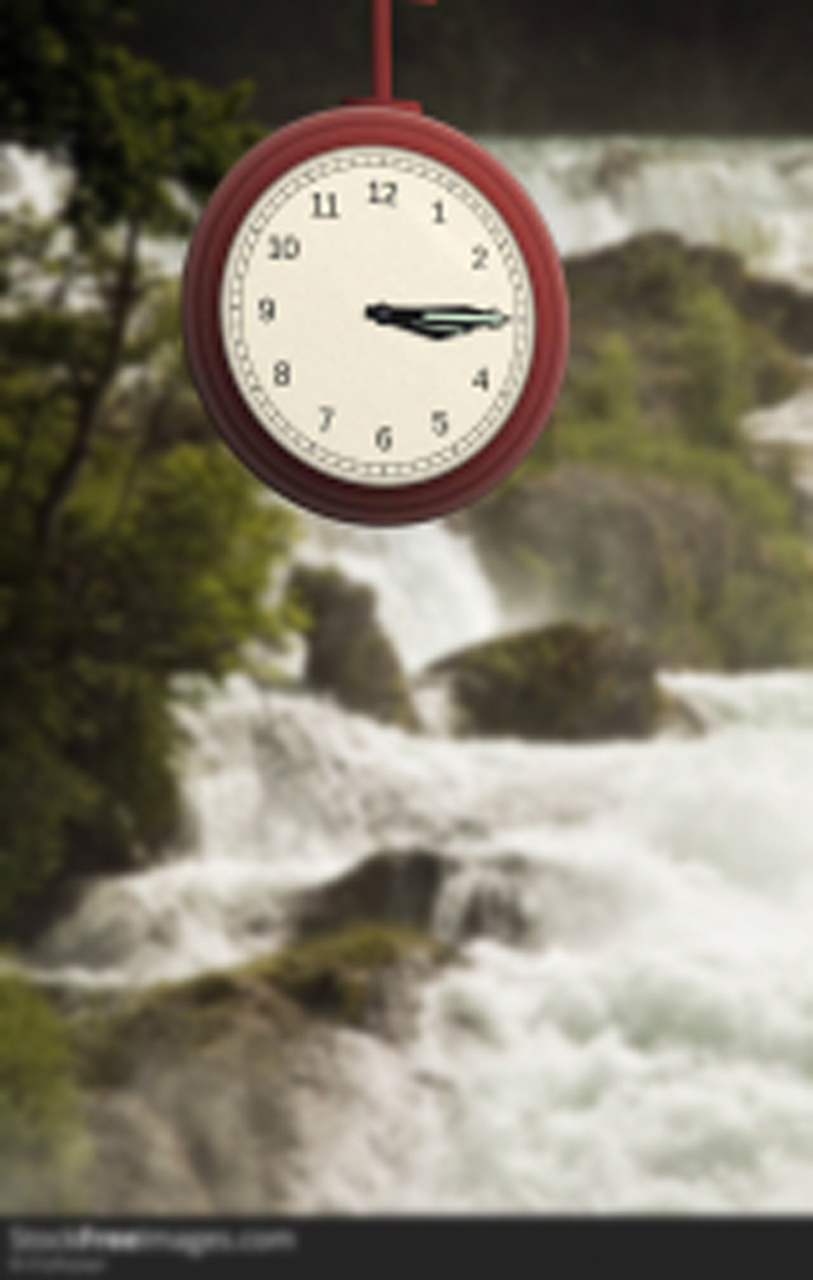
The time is 3h15
